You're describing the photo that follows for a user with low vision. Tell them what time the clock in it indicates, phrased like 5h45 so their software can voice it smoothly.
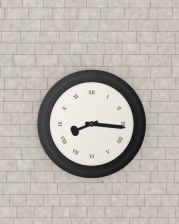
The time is 8h16
